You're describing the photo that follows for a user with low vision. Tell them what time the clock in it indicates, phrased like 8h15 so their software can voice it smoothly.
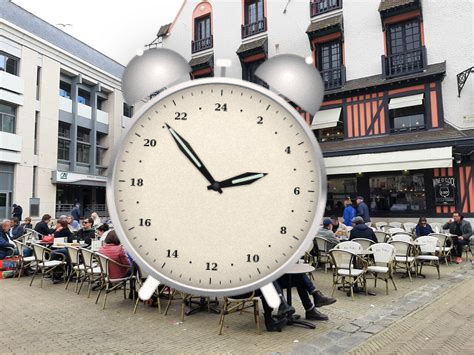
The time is 4h53
